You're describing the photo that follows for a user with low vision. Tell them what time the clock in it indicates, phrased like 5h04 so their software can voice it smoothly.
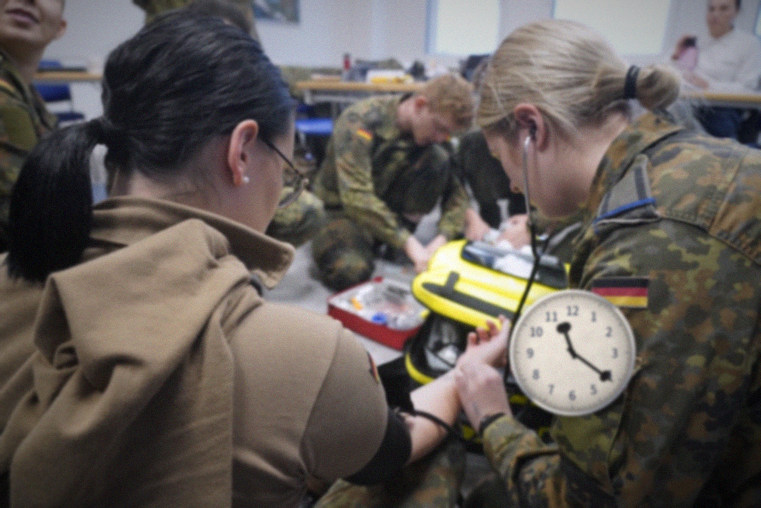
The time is 11h21
